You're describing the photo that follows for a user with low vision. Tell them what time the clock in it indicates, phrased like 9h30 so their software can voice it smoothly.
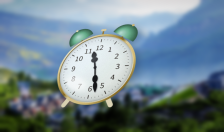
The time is 11h28
